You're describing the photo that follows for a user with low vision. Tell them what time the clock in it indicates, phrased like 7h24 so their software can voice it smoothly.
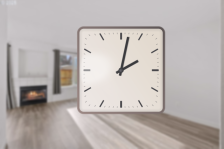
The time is 2h02
